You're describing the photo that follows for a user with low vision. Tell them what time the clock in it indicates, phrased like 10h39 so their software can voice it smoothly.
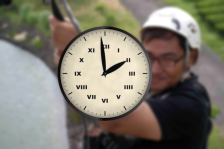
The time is 1h59
